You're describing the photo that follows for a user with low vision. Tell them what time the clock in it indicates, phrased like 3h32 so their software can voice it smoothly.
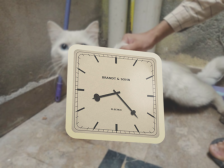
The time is 8h23
